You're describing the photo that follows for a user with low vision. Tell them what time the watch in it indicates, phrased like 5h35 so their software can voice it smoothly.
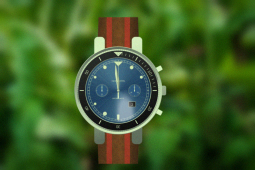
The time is 11h59
